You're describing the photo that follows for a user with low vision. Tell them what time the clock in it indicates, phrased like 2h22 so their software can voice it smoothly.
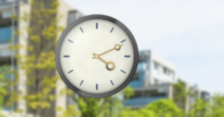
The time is 4h11
